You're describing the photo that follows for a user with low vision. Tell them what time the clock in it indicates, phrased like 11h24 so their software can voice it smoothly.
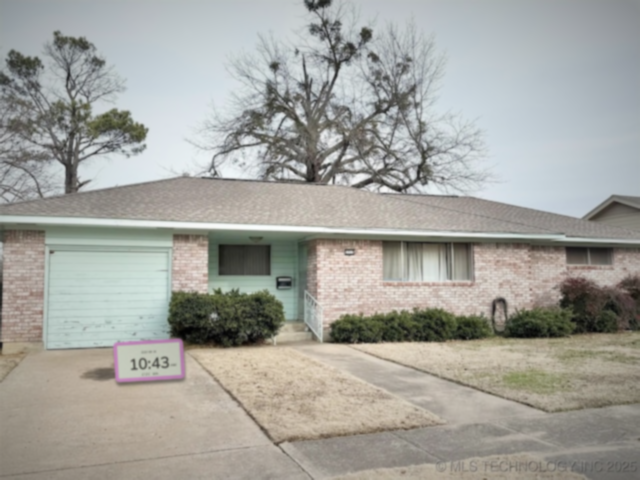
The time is 10h43
